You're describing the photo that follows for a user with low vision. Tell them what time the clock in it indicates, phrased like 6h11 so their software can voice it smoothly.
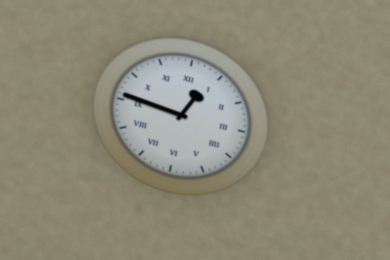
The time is 12h46
